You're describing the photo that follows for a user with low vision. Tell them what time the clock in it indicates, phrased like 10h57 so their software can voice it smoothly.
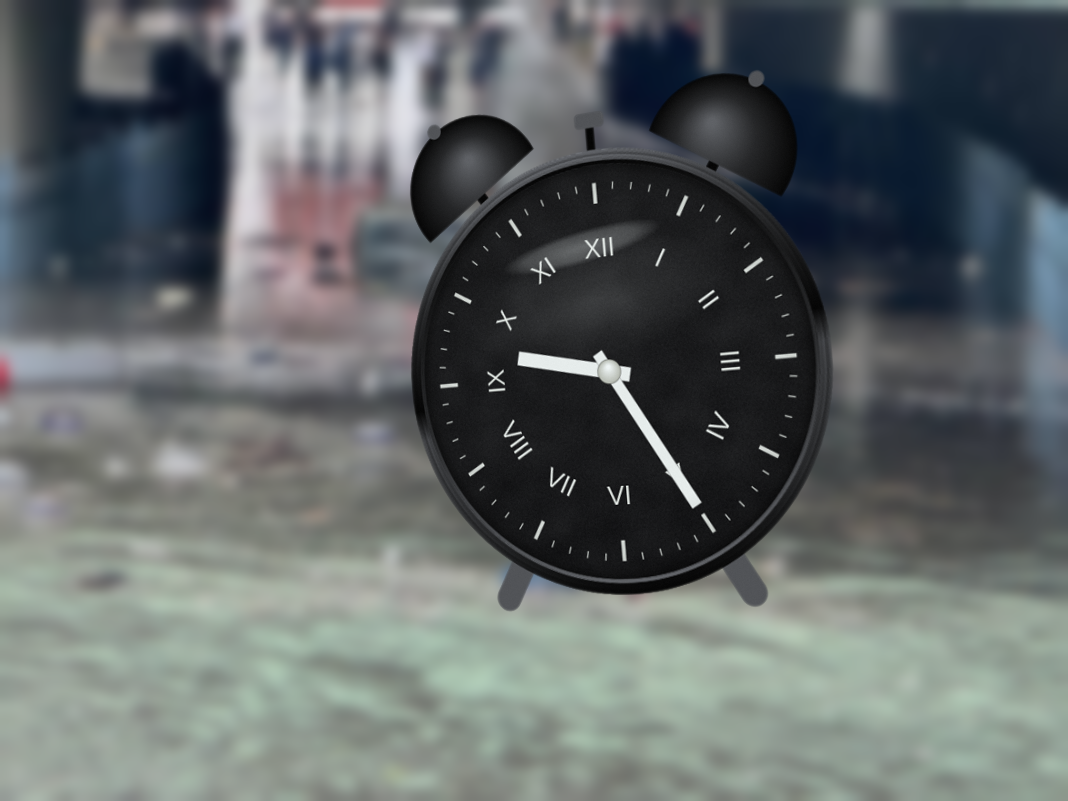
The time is 9h25
